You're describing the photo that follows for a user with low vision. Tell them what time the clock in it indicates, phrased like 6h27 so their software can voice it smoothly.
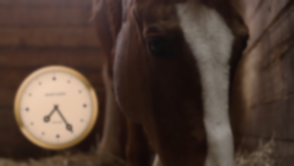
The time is 7h25
